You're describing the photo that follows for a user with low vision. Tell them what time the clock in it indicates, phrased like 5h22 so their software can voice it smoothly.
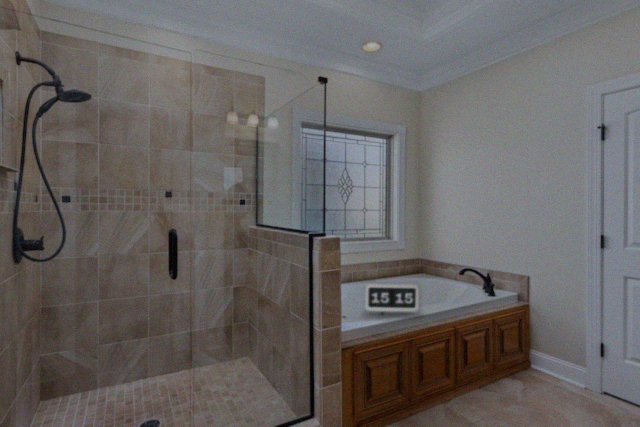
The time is 15h15
